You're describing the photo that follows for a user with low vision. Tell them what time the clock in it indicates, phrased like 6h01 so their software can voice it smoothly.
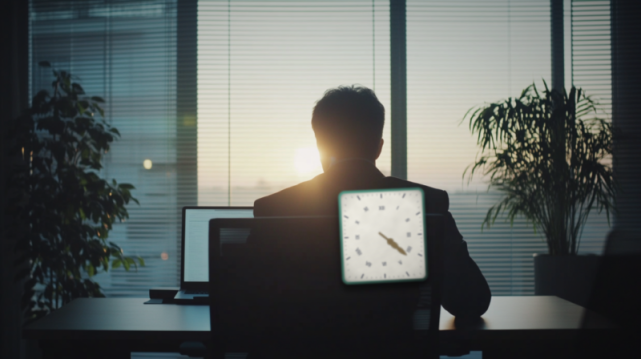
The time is 4h22
